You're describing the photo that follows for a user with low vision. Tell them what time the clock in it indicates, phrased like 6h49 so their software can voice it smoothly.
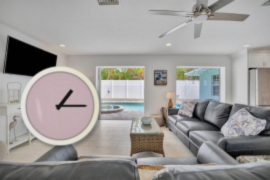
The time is 1h15
